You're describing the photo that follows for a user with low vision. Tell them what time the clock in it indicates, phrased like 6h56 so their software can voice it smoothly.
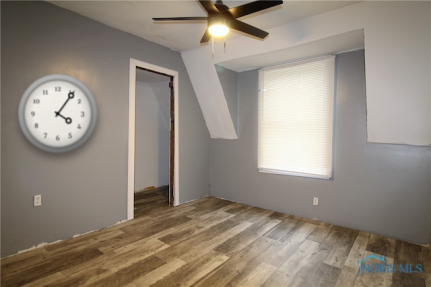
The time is 4h06
